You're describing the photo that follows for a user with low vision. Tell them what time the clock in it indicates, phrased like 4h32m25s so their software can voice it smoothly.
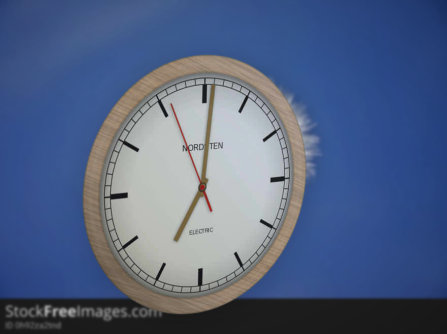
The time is 7h00m56s
